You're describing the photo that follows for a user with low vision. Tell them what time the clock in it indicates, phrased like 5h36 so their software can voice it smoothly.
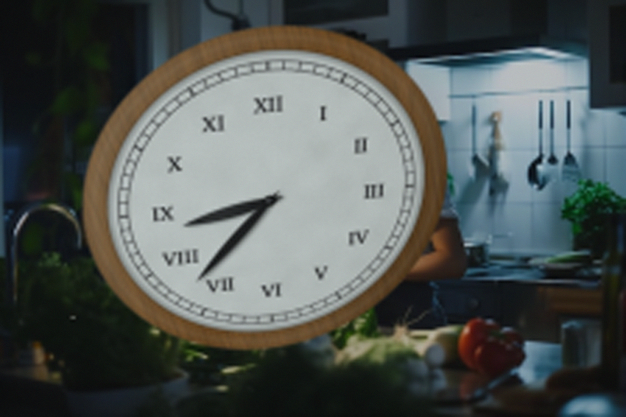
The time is 8h37
